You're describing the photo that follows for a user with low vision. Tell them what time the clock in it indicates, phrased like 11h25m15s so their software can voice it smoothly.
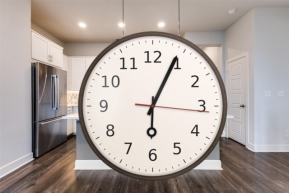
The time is 6h04m16s
